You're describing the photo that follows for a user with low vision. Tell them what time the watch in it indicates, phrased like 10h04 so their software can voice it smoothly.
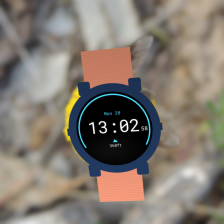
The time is 13h02
